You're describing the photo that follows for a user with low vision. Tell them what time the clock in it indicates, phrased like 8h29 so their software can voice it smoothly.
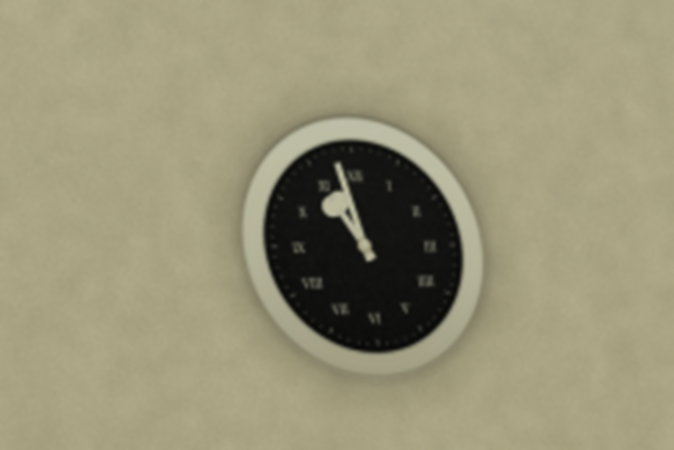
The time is 10h58
